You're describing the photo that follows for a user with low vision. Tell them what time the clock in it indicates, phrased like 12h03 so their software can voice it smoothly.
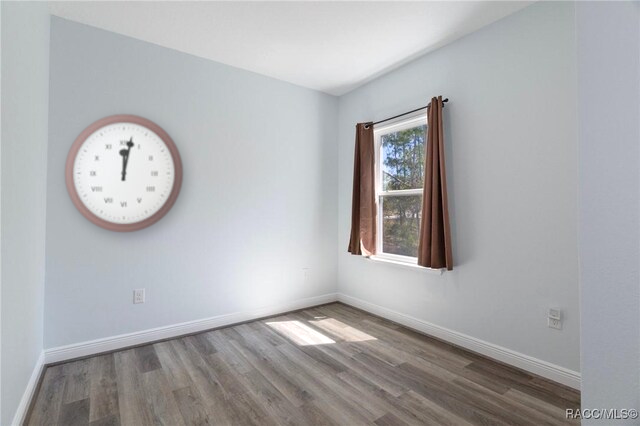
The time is 12h02
